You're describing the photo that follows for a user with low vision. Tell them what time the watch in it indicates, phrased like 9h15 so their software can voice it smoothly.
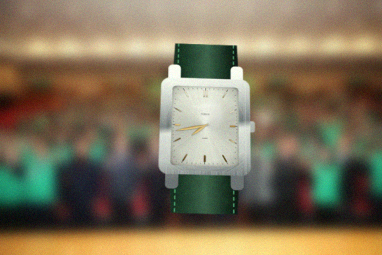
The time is 7h43
